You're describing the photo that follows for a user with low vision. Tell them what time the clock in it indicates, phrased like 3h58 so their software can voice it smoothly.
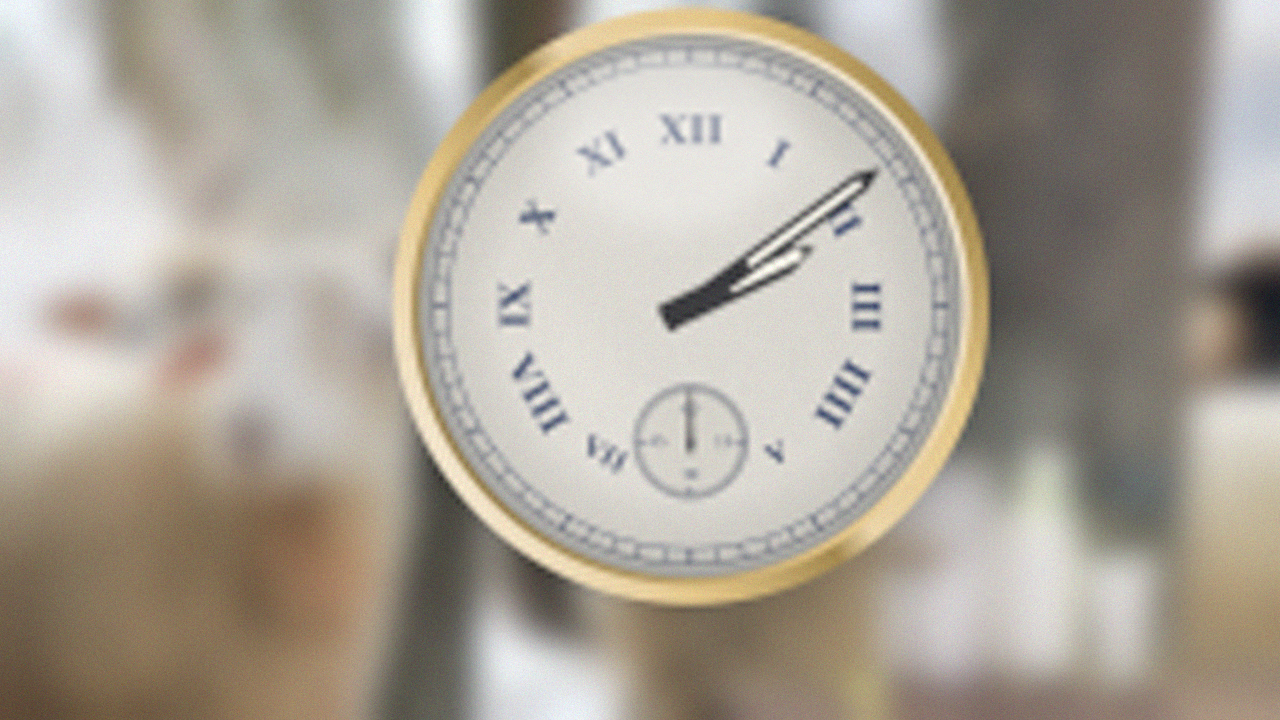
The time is 2h09
